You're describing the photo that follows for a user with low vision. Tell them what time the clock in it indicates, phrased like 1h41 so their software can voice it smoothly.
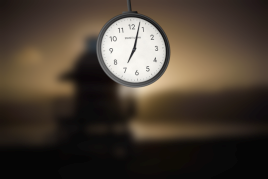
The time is 7h03
